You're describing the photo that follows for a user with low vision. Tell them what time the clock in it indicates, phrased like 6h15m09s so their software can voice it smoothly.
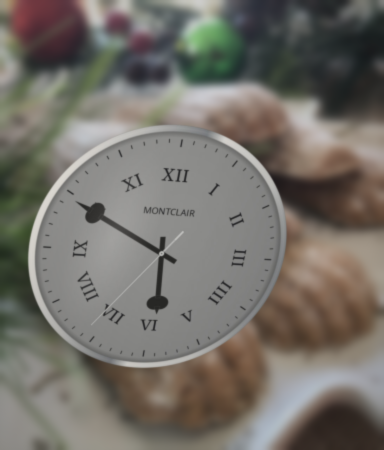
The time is 5h49m36s
